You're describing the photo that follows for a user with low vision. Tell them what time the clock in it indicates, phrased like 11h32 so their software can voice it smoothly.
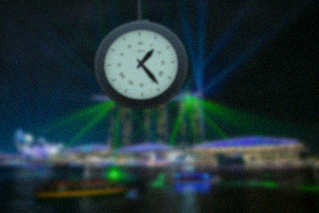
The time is 1h24
